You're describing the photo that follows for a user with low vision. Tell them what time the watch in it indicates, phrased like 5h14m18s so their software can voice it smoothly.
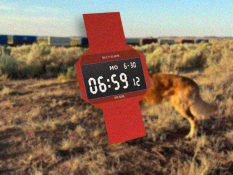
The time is 6h59m12s
